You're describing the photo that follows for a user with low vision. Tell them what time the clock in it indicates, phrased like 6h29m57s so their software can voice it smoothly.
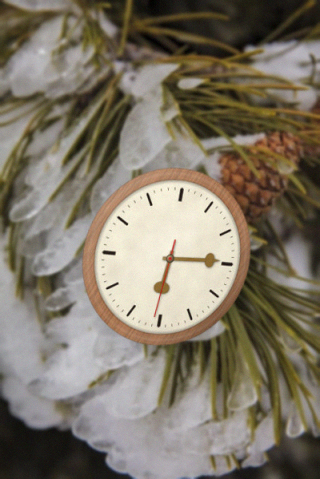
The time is 6h14m31s
